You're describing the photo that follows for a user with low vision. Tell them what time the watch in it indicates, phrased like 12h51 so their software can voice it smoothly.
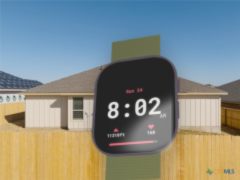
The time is 8h02
